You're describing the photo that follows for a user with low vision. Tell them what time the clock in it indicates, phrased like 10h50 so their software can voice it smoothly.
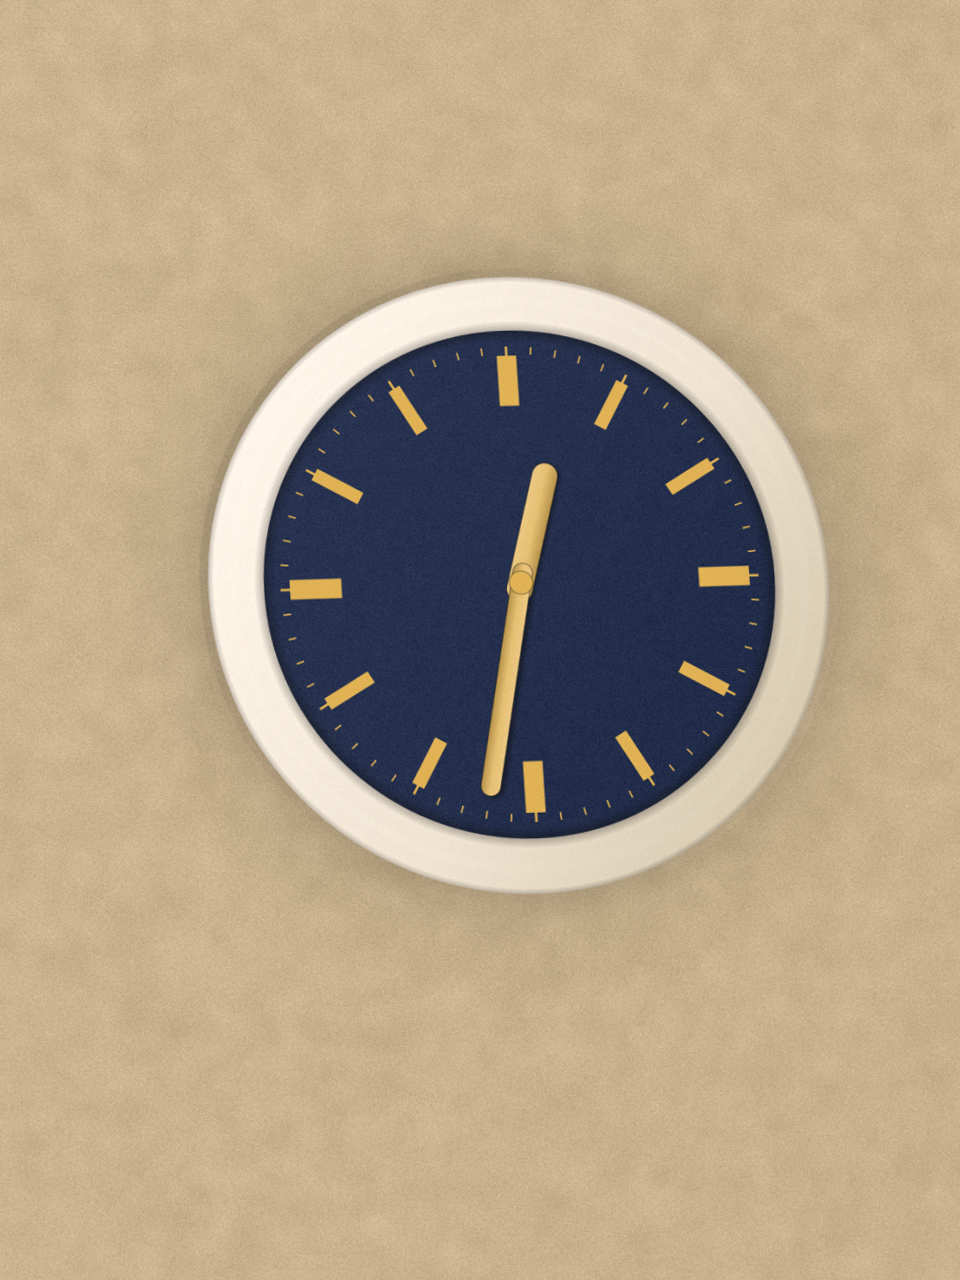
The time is 12h32
